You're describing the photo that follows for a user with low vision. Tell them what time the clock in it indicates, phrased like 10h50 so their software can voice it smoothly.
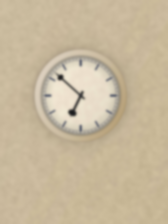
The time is 6h52
